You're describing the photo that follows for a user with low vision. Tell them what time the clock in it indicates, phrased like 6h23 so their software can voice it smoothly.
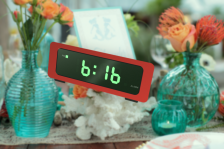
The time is 6h16
